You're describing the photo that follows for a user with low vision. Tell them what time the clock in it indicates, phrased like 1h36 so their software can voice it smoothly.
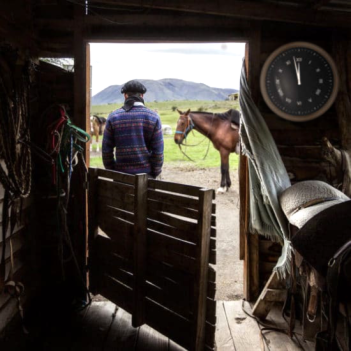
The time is 11h58
